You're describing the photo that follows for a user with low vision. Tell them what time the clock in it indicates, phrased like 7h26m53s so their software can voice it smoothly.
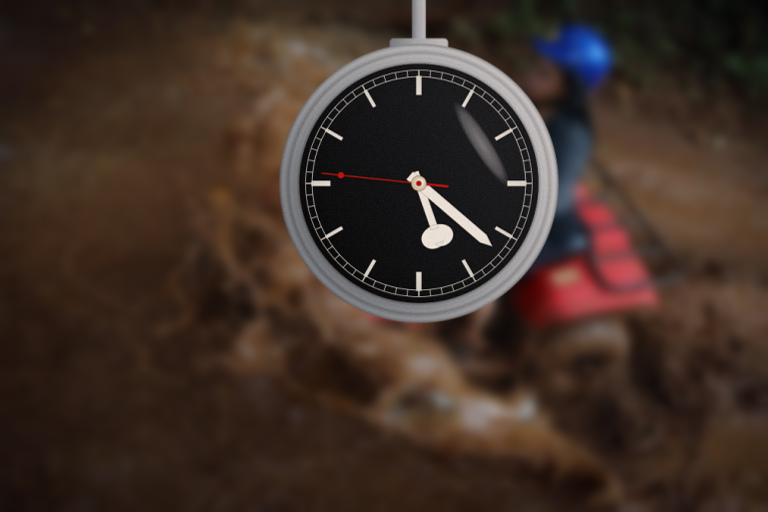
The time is 5h21m46s
